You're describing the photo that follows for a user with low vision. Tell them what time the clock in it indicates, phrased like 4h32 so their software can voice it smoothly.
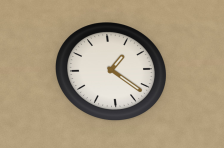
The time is 1h22
